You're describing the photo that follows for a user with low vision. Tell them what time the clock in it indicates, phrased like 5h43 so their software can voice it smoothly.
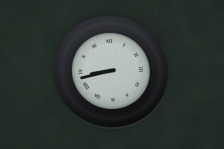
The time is 8h43
